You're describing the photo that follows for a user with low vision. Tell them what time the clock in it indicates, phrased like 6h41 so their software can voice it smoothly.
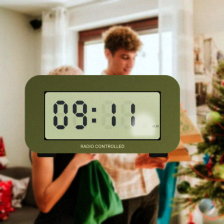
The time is 9h11
